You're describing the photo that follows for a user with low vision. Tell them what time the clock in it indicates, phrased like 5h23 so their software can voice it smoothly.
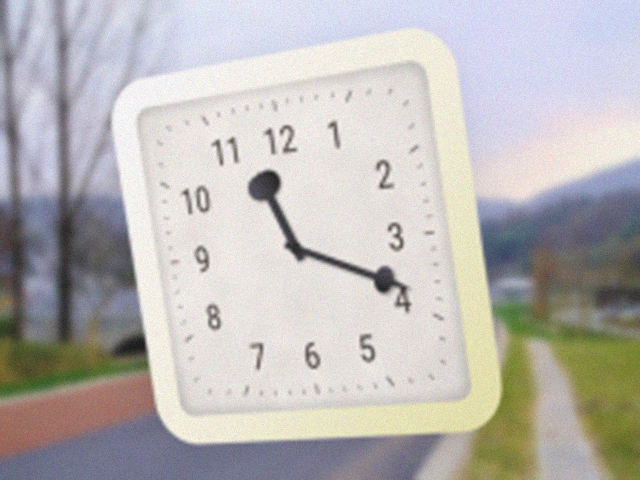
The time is 11h19
